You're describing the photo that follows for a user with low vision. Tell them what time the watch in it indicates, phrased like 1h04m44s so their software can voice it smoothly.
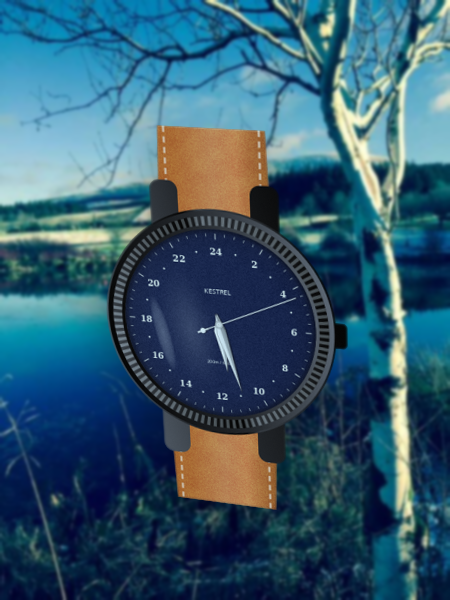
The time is 11h27m11s
